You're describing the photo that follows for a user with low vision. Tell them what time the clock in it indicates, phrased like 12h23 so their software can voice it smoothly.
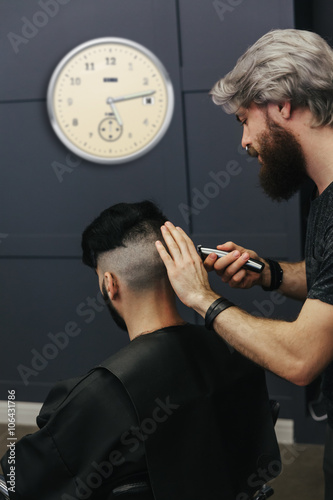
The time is 5h13
